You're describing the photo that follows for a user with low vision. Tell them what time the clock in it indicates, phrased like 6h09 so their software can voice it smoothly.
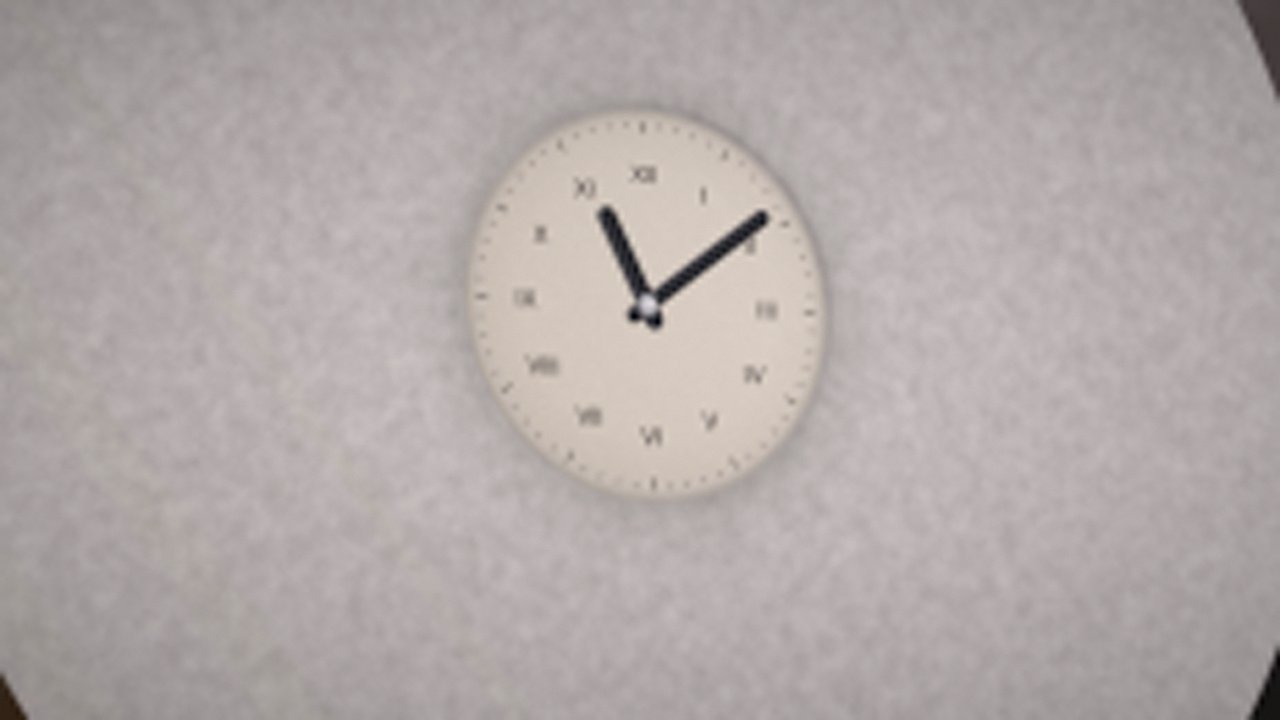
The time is 11h09
